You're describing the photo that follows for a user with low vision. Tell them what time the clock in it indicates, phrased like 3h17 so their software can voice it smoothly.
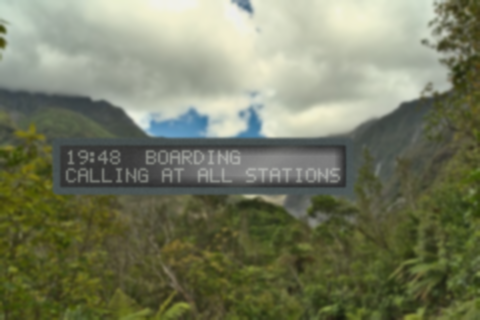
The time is 19h48
